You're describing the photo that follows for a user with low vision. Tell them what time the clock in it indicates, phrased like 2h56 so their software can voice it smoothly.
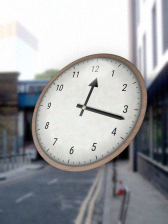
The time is 12h17
